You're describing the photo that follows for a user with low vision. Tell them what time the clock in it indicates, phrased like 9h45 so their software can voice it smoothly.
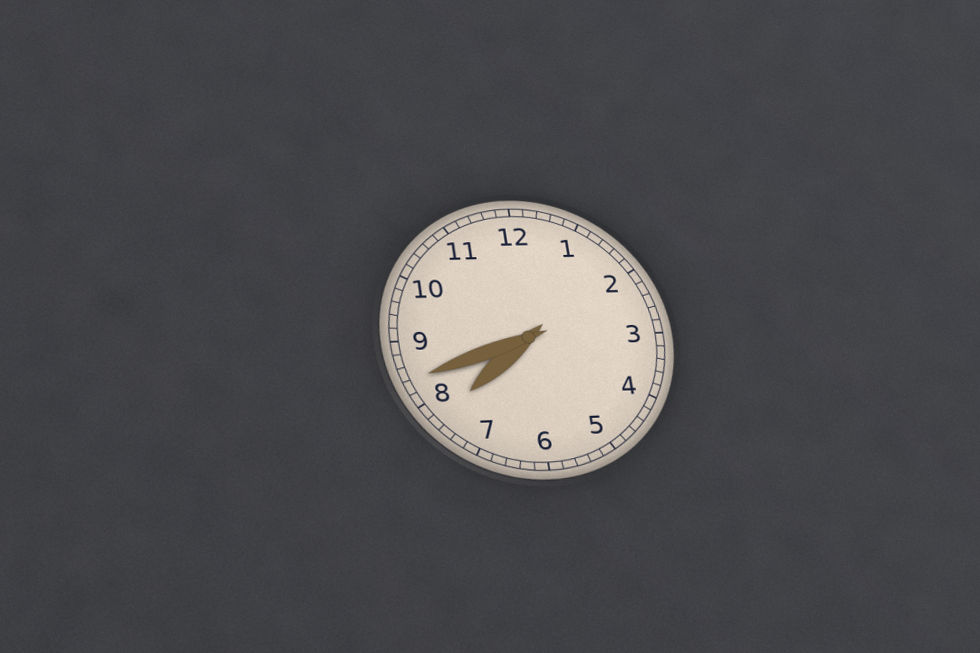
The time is 7h42
